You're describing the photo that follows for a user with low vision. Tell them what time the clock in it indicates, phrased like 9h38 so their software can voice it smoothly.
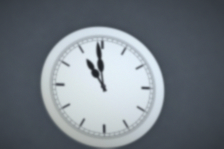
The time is 10h59
